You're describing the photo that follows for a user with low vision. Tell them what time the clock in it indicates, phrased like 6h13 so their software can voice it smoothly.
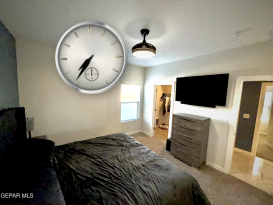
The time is 7h36
